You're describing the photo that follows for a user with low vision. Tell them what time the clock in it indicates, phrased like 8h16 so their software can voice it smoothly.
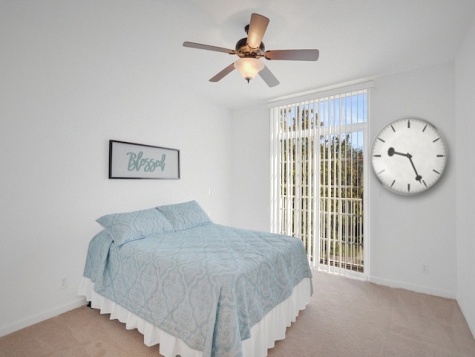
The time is 9h26
